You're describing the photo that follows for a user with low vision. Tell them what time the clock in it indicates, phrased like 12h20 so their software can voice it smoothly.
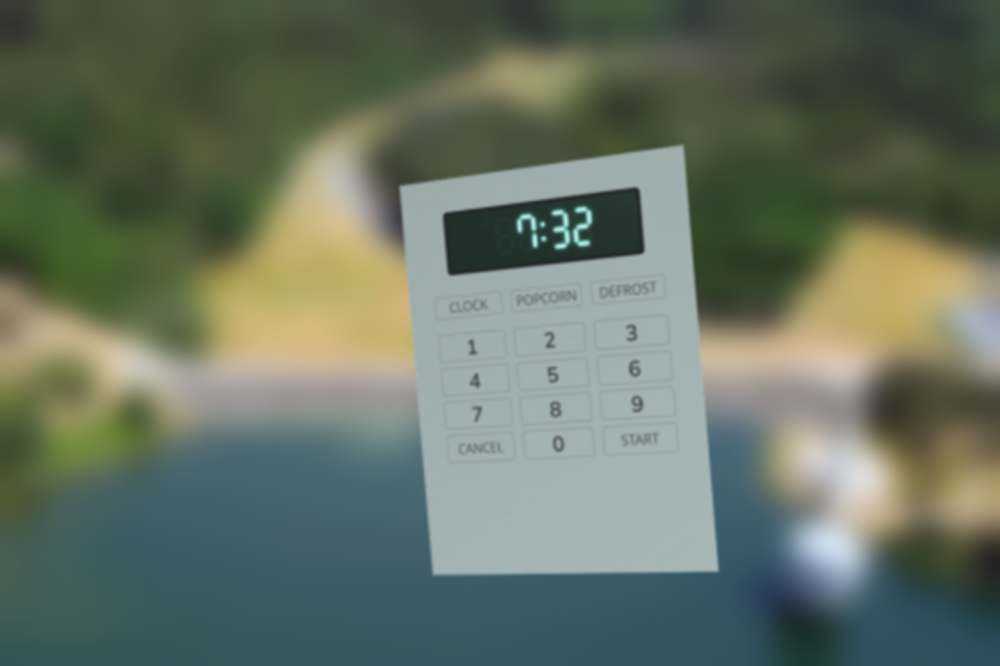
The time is 7h32
